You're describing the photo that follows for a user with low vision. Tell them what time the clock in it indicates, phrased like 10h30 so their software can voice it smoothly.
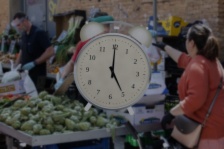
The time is 5h00
